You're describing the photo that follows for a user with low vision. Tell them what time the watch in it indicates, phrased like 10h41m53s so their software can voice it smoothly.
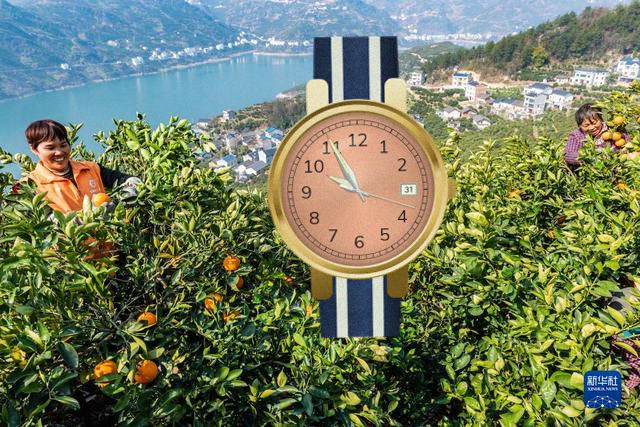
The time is 9h55m18s
